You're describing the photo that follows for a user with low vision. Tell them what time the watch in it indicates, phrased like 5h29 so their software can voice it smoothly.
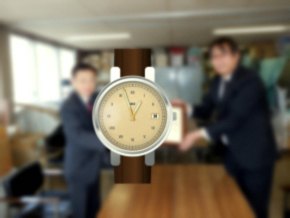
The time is 12h57
